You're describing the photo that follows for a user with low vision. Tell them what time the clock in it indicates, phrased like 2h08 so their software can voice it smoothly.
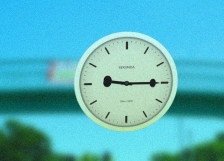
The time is 9h15
